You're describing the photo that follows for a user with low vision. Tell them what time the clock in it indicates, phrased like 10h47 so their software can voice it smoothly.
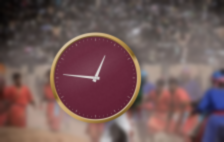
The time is 12h46
